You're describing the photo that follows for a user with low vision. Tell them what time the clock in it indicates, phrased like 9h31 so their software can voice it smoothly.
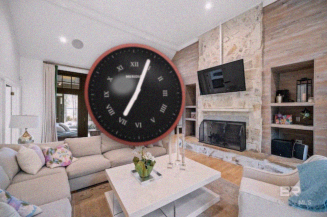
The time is 7h04
